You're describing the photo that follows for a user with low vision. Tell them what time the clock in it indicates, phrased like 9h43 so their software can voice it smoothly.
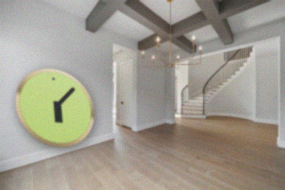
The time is 6h08
